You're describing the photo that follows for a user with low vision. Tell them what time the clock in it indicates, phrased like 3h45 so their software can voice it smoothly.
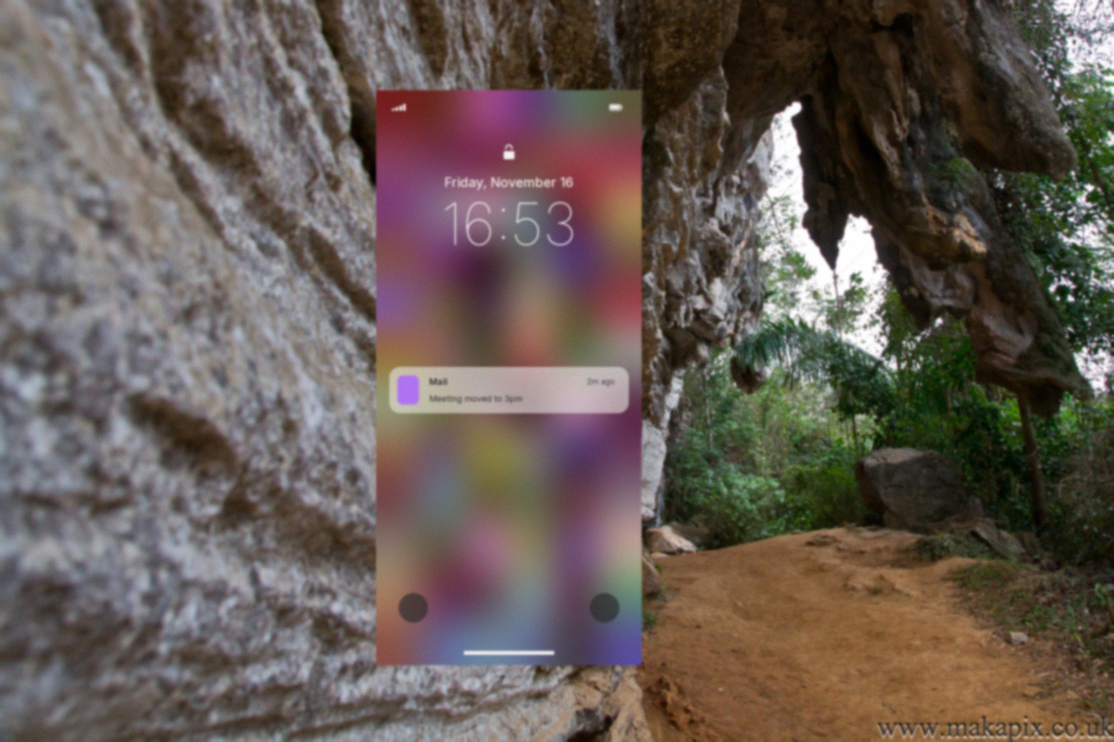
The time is 16h53
